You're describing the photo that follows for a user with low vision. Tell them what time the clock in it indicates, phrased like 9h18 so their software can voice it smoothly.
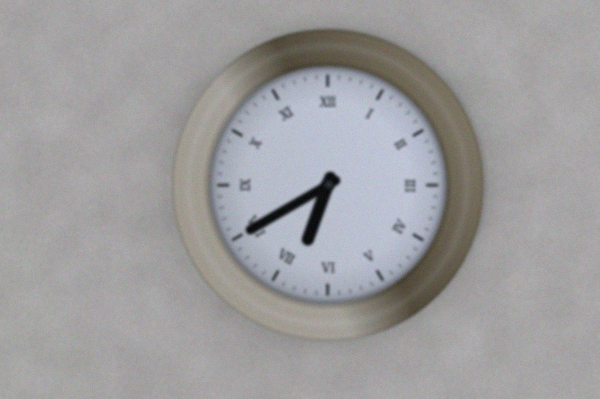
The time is 6h40
